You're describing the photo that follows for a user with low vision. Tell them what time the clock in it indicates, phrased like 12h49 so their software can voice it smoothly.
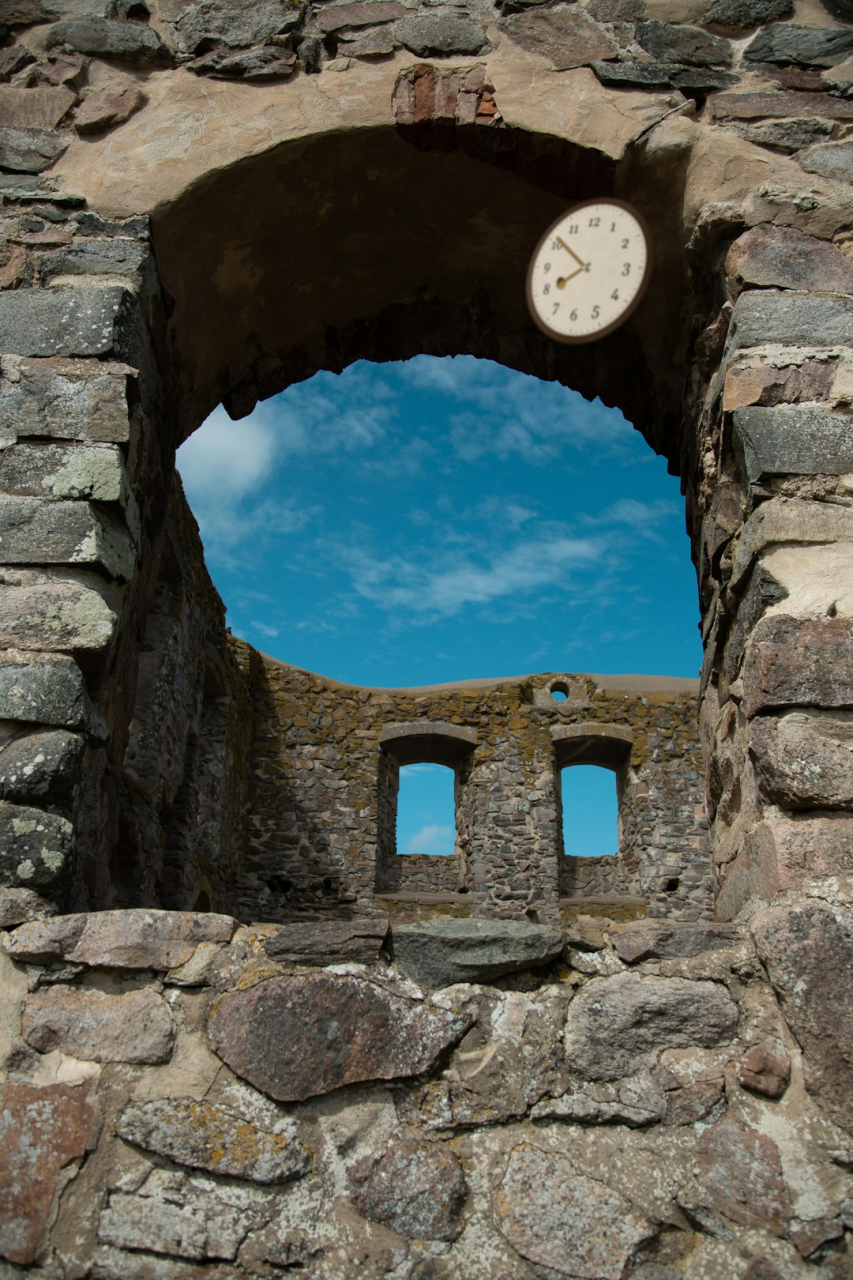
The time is 7h51
